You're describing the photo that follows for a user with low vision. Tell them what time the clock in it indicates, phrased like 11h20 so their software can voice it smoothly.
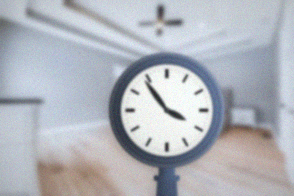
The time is 3h54
